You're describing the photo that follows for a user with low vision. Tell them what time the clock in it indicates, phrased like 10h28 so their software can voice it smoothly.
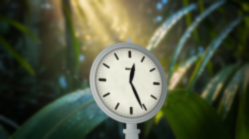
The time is 12h26
